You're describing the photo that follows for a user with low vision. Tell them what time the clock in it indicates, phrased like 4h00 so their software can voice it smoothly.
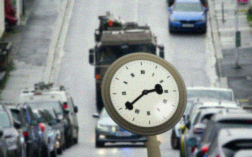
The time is 2h39
